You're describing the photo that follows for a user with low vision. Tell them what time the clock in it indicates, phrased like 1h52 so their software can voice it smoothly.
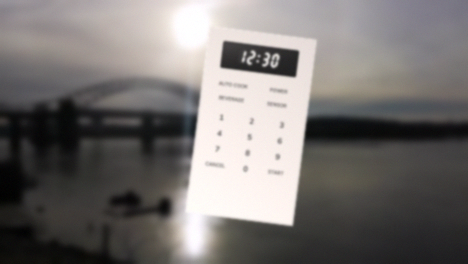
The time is 12h30
